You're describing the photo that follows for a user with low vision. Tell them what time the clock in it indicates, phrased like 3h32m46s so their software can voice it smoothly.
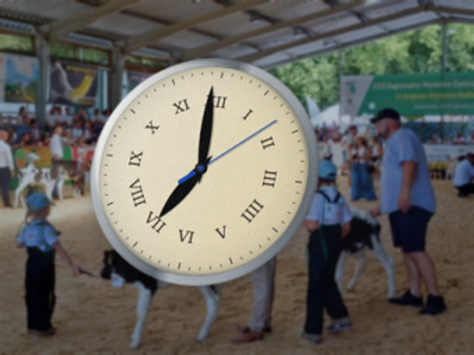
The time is 6h59m08s
